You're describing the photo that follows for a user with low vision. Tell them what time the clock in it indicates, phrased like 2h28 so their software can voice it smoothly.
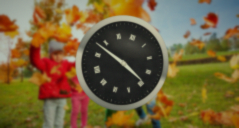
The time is 3h48
